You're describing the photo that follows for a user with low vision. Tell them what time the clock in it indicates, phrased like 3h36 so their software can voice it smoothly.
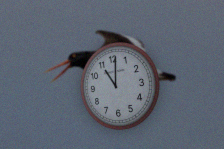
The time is 11h01
